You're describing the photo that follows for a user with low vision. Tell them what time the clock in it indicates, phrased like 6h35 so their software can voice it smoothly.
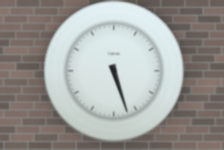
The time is 5h27
